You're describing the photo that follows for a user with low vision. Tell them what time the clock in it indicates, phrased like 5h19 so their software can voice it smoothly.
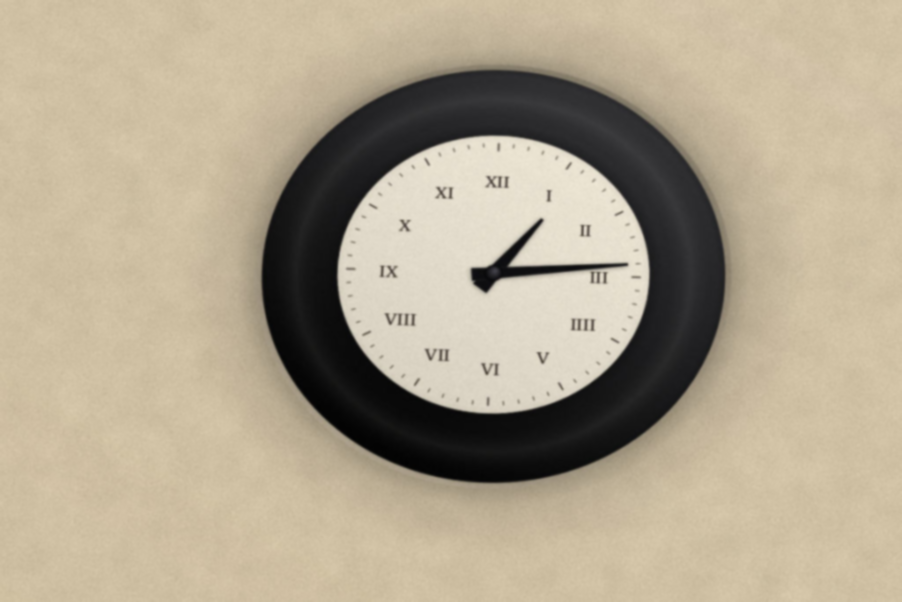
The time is 1h14
